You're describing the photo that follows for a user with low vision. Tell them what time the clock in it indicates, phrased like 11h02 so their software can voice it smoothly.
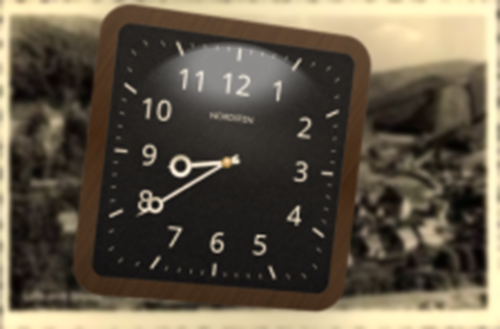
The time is 8h39
